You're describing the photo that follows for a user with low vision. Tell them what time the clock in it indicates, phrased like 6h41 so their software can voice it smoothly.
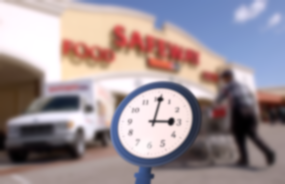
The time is 3h01
